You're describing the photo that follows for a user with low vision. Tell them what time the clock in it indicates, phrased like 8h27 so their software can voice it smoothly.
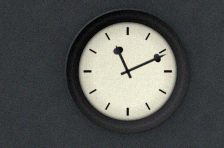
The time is 11h11
